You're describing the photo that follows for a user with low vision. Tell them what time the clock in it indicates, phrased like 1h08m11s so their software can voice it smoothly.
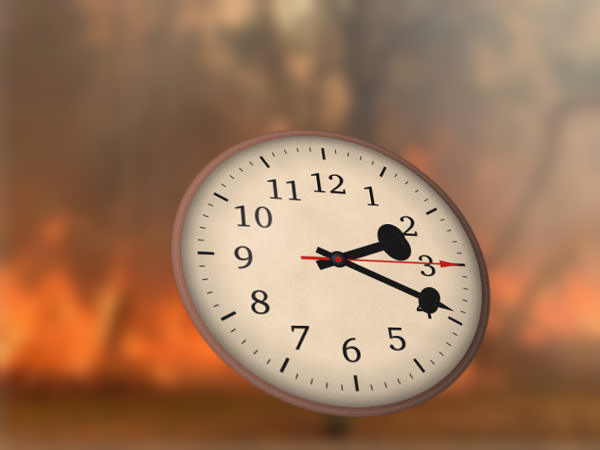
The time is 2h19m15s
